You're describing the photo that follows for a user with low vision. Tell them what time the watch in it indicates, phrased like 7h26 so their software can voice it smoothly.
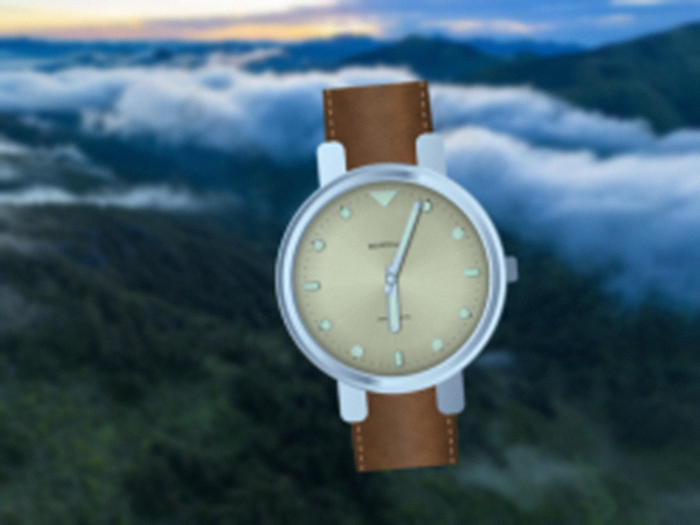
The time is 6h04
